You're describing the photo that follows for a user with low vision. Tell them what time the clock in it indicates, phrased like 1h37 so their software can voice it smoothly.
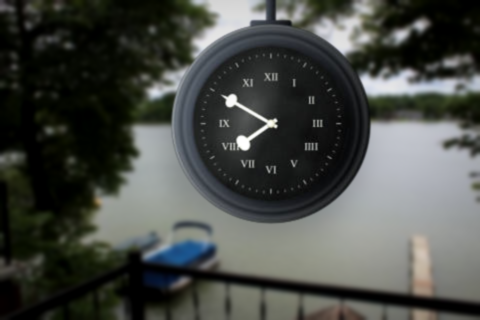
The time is 7h50
